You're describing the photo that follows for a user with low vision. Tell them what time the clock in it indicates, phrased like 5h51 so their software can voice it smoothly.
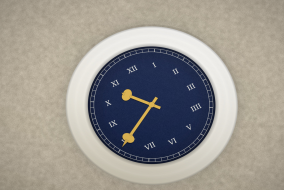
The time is 10h40
